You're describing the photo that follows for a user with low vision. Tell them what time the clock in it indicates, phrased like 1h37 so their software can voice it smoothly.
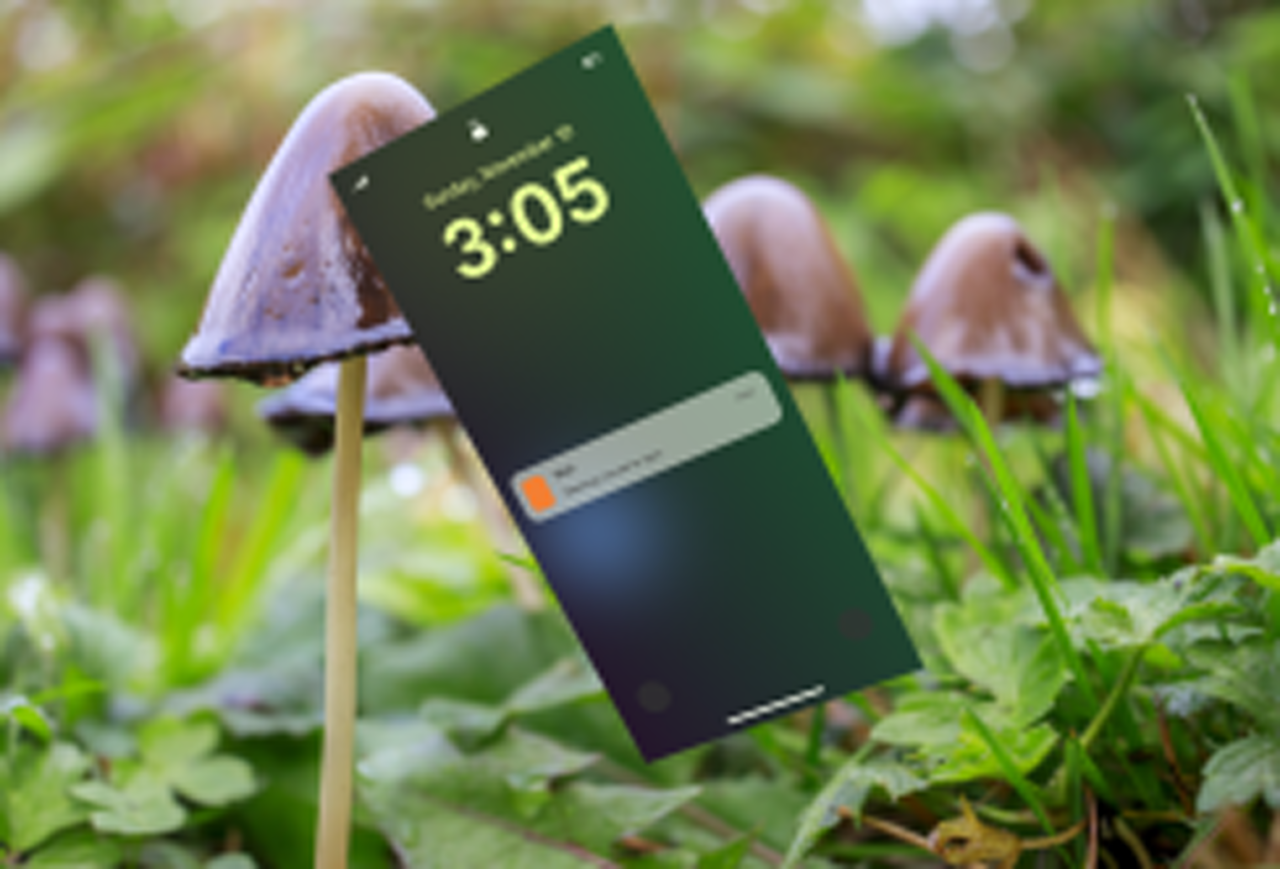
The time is 3h05
